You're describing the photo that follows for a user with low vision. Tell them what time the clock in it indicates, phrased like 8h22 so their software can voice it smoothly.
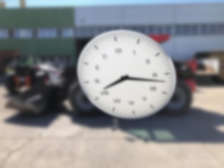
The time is 8h17
